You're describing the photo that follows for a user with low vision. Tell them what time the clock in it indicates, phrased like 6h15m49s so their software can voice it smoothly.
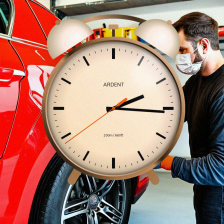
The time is 2h15m39s
